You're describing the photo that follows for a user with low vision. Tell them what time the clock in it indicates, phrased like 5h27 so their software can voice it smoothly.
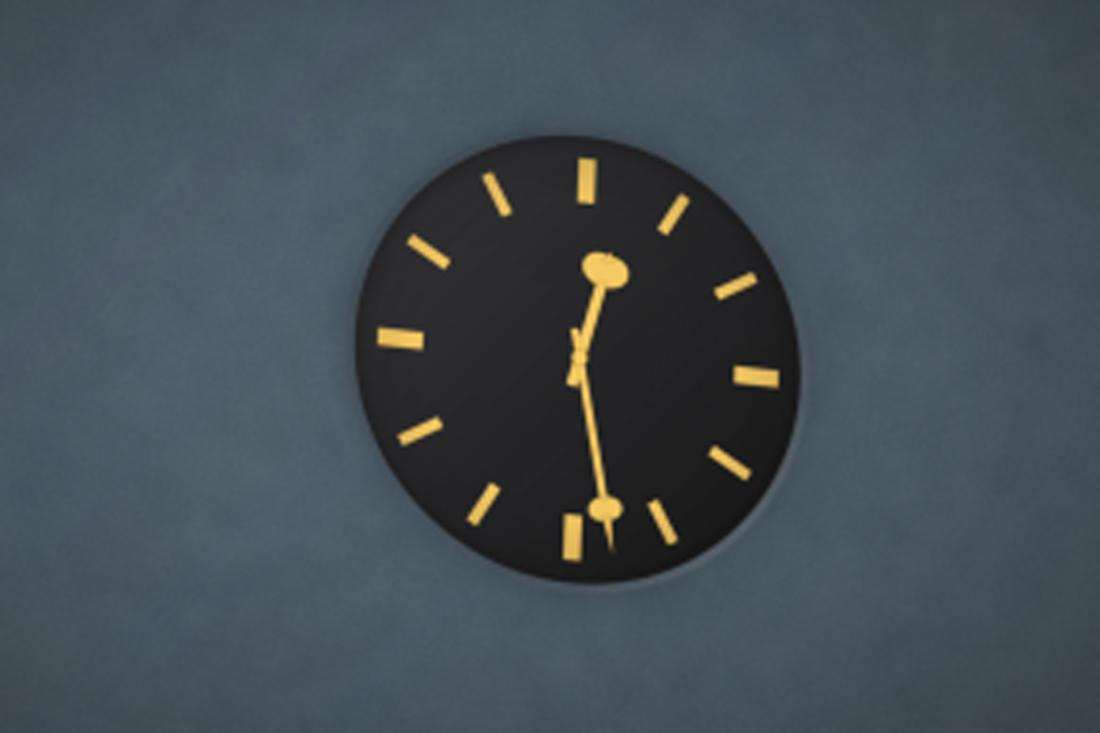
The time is 12h28
